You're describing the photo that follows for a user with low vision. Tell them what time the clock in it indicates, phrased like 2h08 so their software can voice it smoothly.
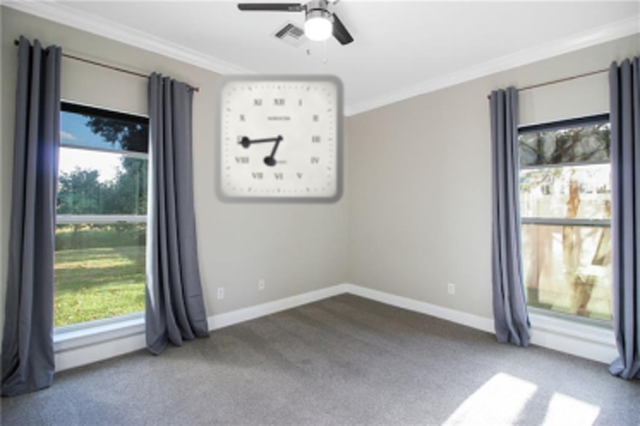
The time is 6h44
